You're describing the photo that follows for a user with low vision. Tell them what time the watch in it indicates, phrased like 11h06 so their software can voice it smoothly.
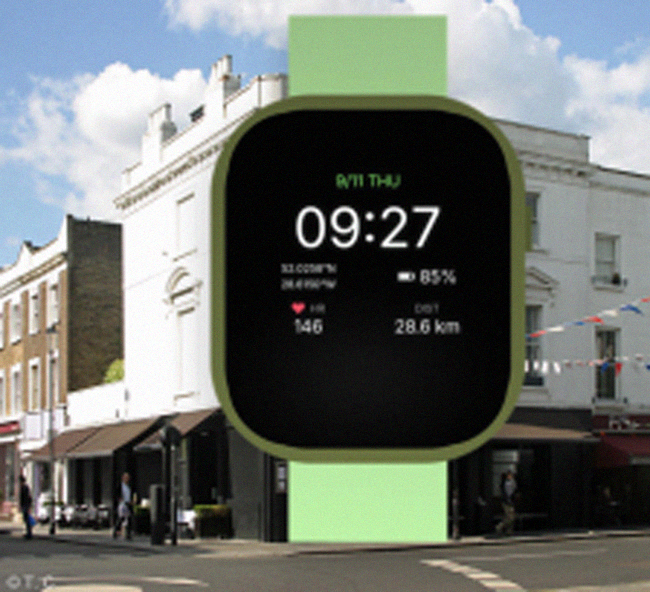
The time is 9h27
